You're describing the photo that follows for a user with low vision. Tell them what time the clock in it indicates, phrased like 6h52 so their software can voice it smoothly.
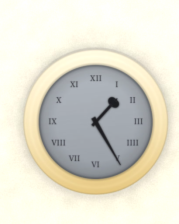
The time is 1h25
